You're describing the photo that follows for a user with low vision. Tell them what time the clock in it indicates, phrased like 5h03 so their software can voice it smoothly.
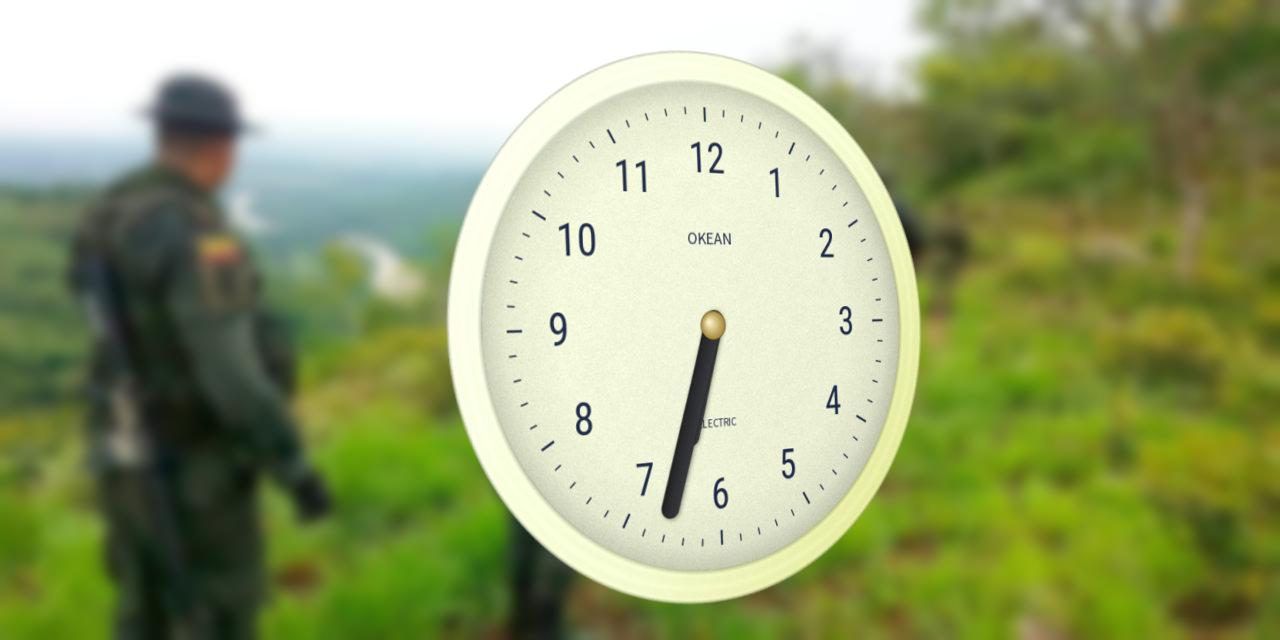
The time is 6h33
